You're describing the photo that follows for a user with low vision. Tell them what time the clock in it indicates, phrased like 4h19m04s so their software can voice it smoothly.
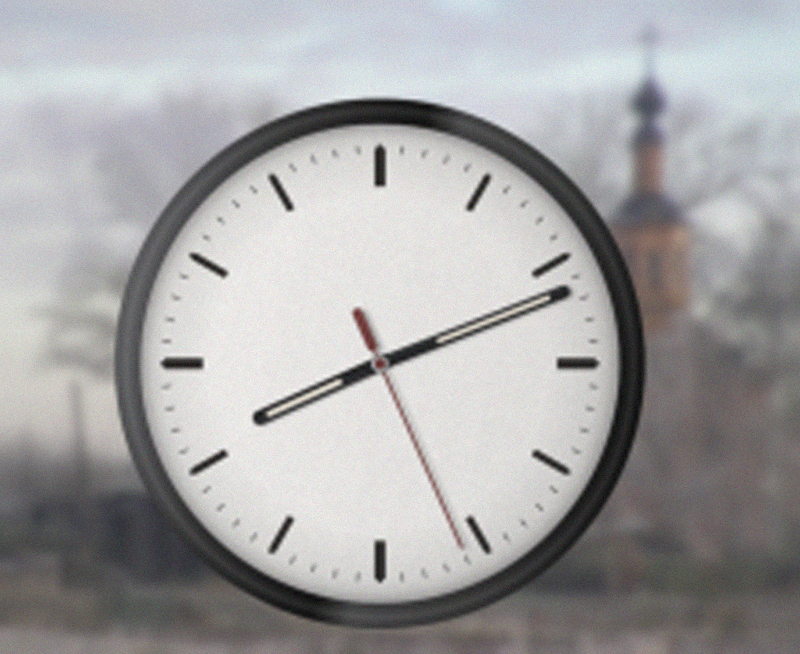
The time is 8h11m26s
